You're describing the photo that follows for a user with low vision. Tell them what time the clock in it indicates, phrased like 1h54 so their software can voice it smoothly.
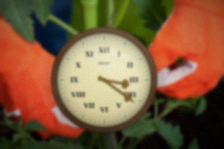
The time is 3h21
